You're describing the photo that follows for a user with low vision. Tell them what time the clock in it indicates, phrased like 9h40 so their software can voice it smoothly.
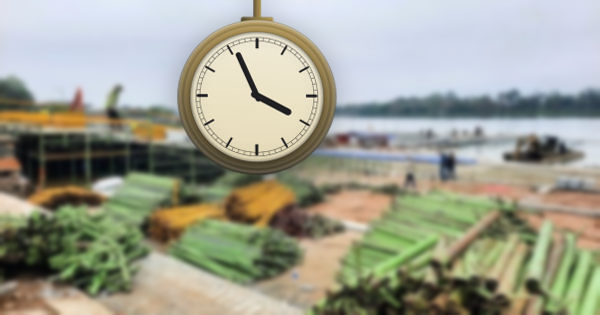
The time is 3h56
